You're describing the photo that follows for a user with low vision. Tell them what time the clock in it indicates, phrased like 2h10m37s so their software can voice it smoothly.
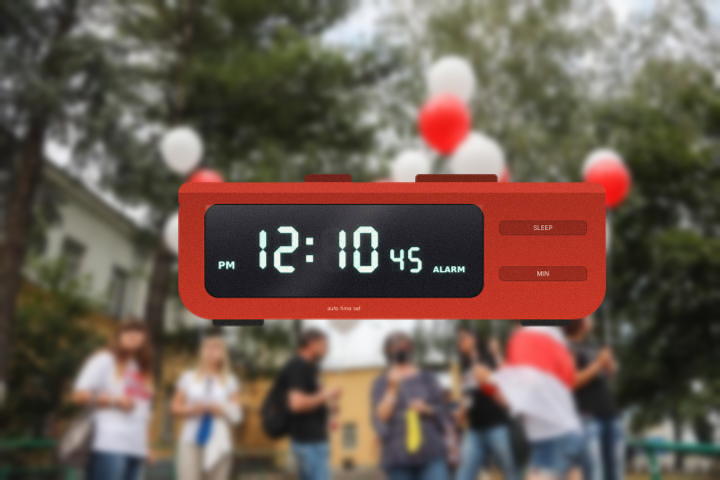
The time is 12h10m45s
